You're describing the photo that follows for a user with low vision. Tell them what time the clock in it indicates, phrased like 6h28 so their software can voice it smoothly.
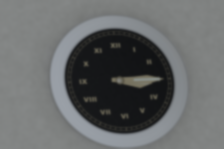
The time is 3h15
